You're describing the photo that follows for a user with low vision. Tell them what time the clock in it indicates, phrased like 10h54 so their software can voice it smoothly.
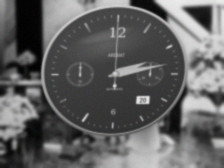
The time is 2h13
